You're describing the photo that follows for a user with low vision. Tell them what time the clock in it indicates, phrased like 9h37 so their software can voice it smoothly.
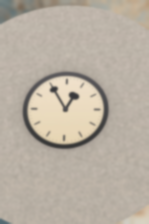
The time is 12h55
